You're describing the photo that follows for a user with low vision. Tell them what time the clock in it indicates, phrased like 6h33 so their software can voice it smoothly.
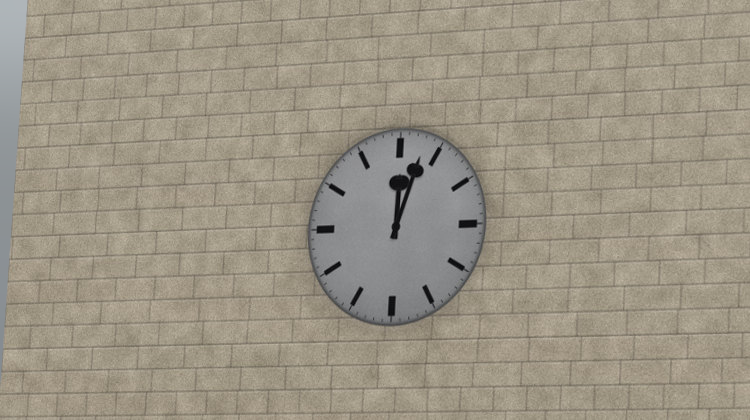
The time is 12h03
